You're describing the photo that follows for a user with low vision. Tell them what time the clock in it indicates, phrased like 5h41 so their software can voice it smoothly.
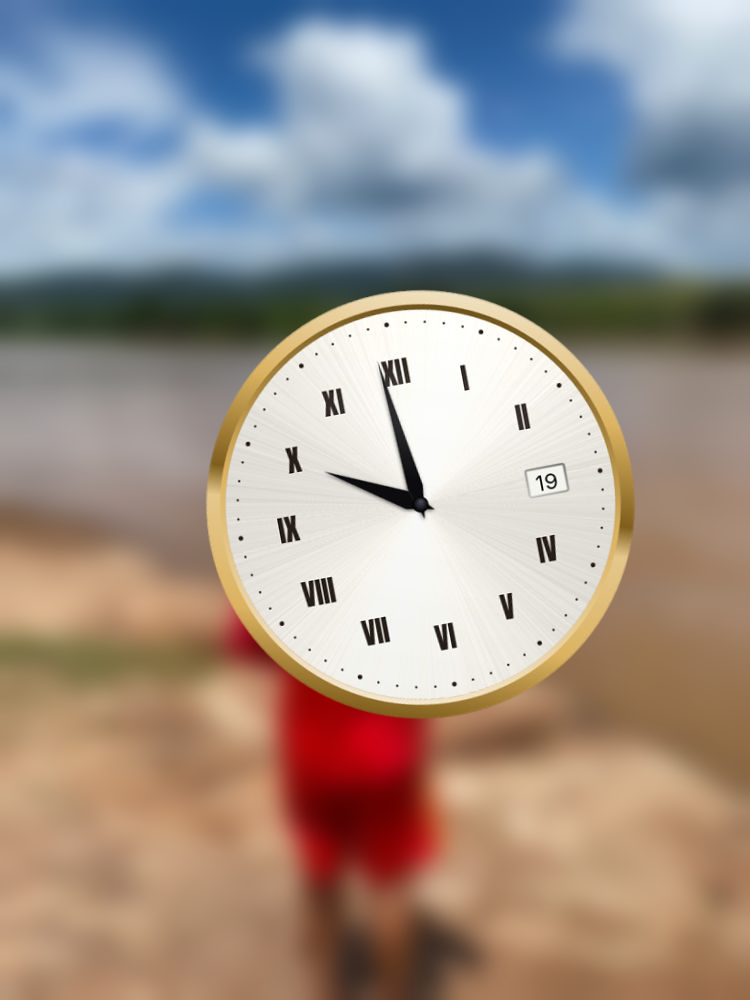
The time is 9h59
